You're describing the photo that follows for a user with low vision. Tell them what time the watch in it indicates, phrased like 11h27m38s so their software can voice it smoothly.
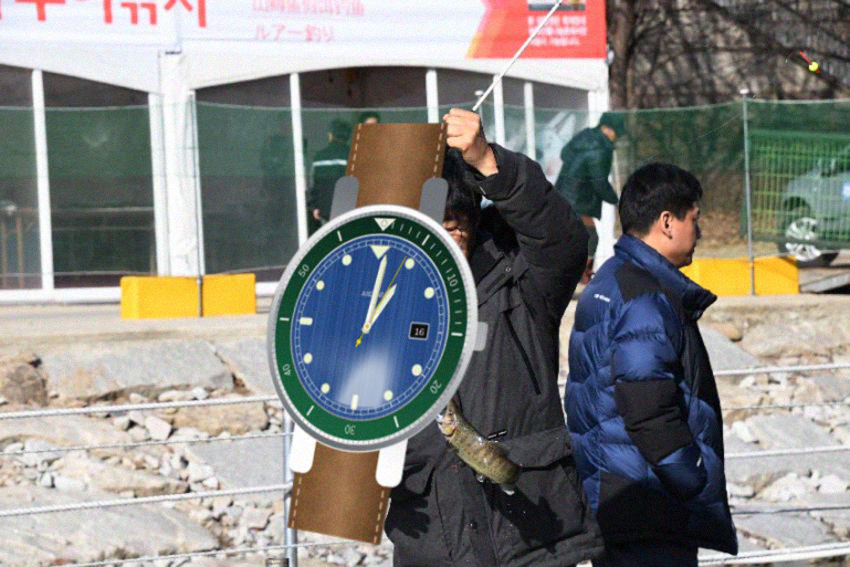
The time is 1h01m04s
